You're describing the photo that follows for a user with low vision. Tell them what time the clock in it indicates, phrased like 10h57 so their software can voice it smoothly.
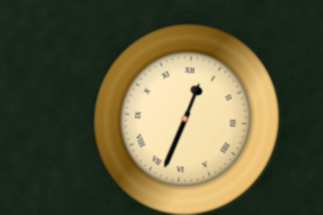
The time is 12h33
